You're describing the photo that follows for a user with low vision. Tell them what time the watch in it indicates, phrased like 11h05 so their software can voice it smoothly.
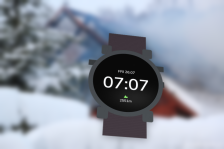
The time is 7h07
